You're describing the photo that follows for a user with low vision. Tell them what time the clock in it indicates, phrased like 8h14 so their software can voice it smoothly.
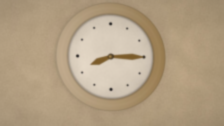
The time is 8h15
